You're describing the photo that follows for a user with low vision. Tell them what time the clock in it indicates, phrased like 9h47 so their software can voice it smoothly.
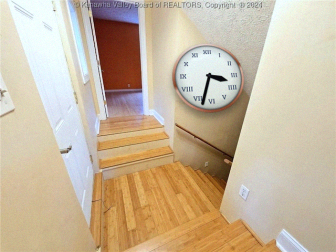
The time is 3h33
